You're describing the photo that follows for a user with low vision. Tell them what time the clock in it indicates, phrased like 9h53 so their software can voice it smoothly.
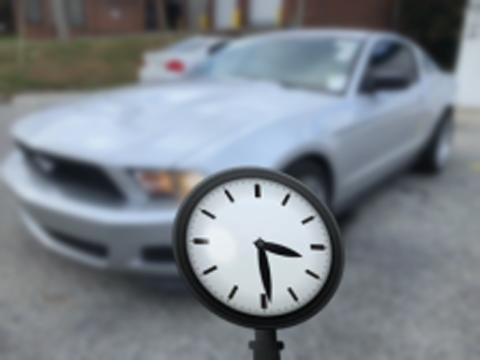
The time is 3h29
